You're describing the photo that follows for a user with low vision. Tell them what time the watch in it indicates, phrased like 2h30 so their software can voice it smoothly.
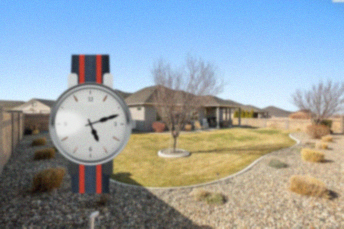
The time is 5h12
